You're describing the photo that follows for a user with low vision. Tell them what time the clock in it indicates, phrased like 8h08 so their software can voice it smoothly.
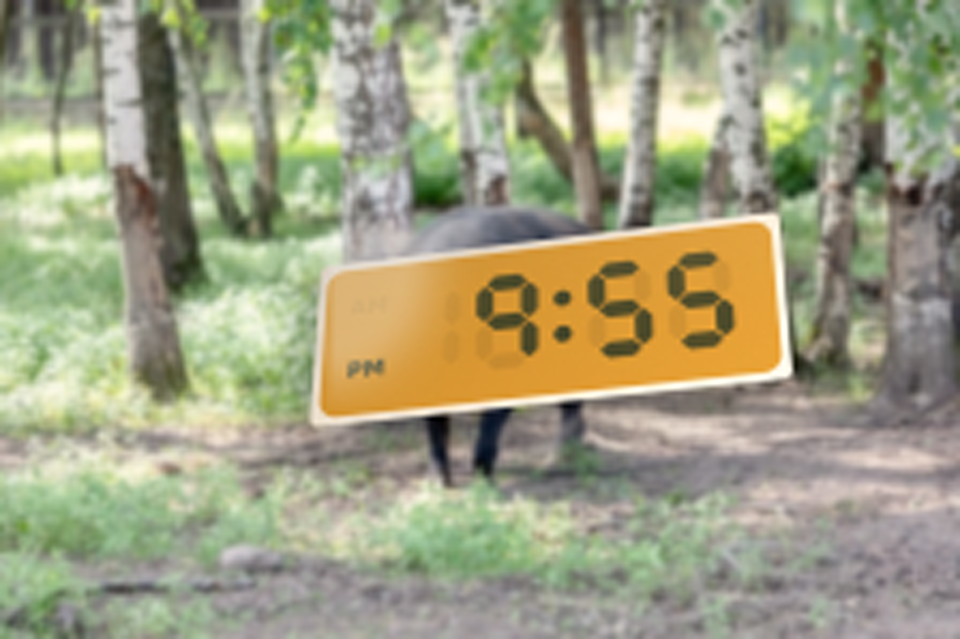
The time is 9h55
